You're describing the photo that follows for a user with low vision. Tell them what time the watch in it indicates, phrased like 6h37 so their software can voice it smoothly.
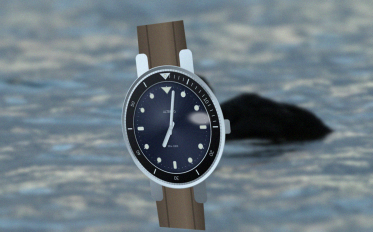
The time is 7h02
